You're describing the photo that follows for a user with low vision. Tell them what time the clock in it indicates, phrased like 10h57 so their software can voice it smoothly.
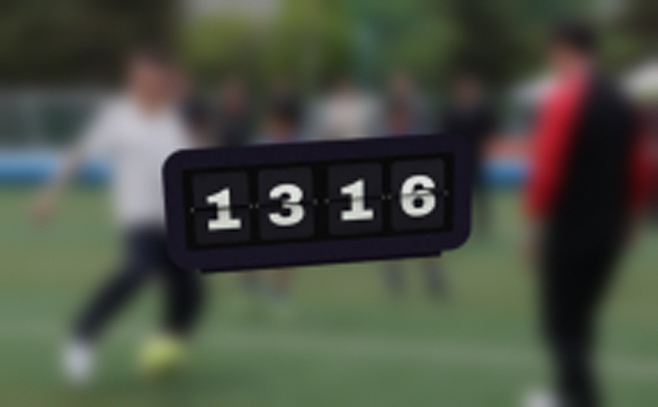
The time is 13h16
